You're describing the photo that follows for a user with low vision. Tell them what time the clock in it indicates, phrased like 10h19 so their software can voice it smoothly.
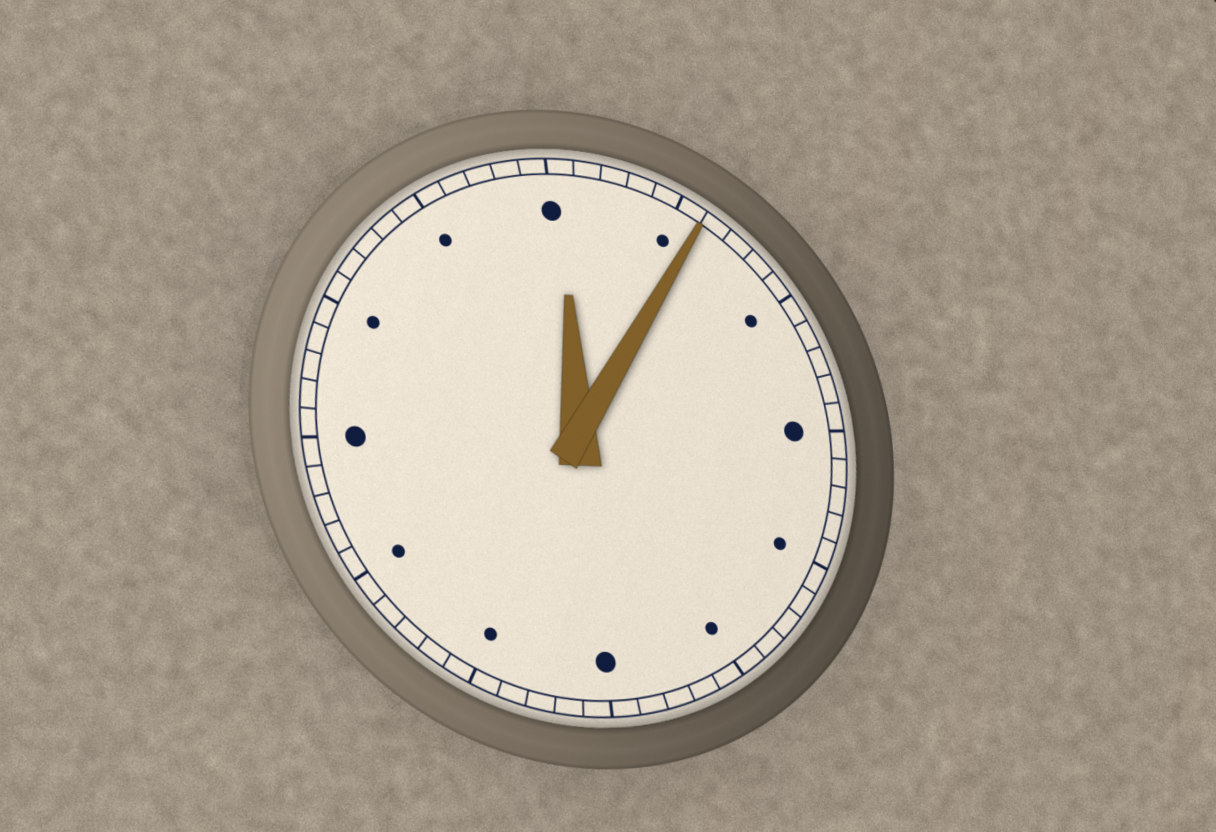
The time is 12h06
